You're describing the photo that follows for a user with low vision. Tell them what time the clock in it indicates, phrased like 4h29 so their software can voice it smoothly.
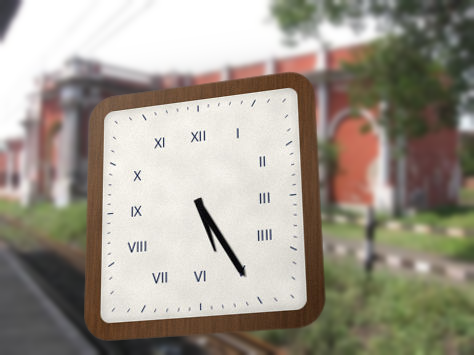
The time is 5h25
